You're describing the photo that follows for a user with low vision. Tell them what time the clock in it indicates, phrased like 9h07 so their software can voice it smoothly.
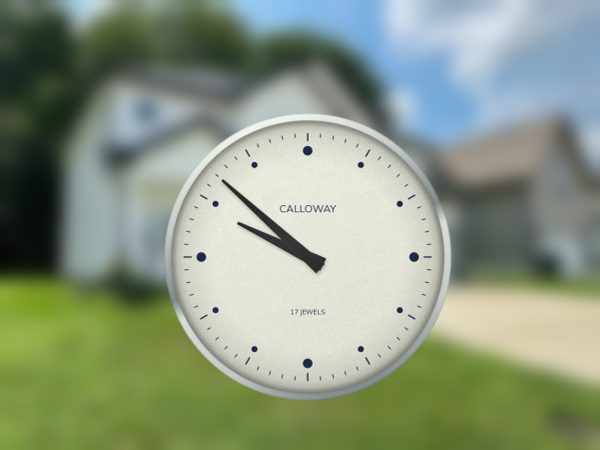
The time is 9h52
